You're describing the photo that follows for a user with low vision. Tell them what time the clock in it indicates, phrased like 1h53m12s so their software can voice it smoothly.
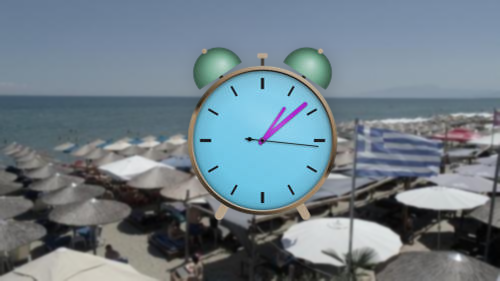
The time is 1h08m16s
